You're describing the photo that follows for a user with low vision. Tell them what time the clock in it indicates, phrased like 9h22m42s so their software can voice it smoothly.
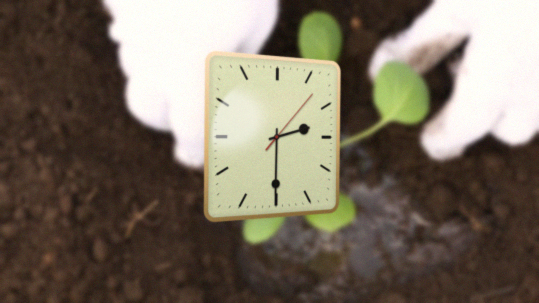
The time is 2h30m07s
